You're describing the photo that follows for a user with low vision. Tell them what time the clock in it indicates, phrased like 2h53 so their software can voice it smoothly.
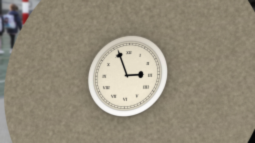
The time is 2h56
